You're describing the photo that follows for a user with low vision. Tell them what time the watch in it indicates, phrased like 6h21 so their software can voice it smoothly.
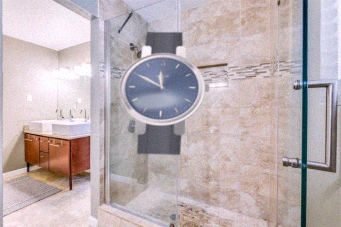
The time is 11h50
